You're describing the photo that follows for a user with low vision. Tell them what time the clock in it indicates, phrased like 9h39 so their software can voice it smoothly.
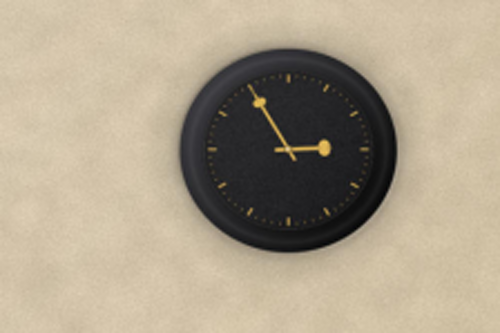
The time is 2h55
